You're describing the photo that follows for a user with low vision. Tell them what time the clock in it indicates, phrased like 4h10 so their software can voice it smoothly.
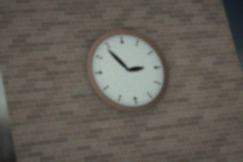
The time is 2h54
